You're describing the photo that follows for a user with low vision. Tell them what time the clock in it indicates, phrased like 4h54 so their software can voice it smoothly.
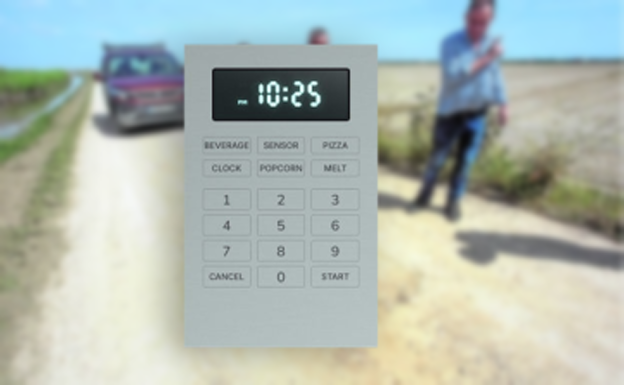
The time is 10h25
